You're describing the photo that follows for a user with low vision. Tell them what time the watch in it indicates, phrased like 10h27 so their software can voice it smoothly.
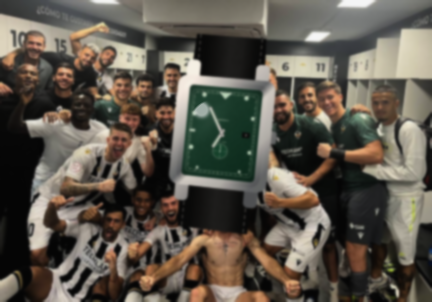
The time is 6h55
